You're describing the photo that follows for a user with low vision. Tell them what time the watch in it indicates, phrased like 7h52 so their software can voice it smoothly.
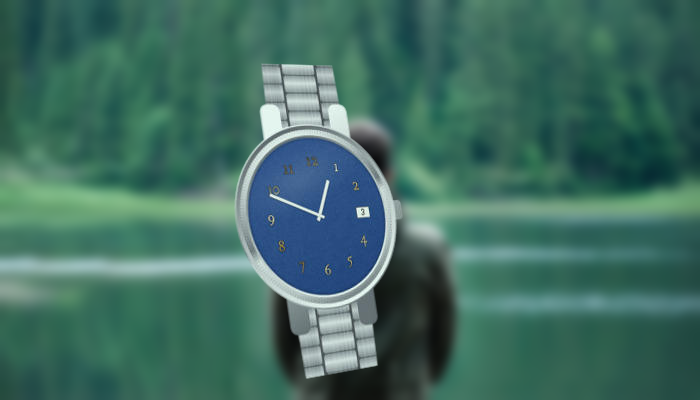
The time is 12h49
